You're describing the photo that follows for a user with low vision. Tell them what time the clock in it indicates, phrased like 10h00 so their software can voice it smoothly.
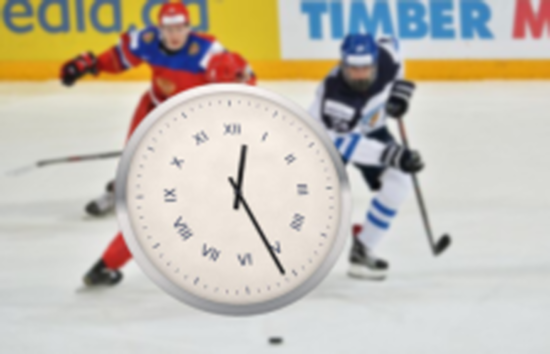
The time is 12h26
